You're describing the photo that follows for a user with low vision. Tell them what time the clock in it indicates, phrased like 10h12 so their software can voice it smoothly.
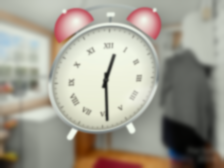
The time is 12h29
